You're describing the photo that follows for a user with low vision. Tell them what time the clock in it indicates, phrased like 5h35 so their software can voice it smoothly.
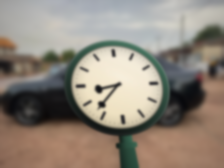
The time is 8h37
